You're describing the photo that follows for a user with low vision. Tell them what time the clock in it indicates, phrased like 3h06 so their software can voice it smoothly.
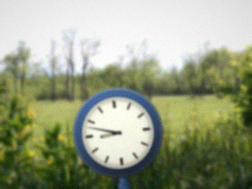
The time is 8h48
